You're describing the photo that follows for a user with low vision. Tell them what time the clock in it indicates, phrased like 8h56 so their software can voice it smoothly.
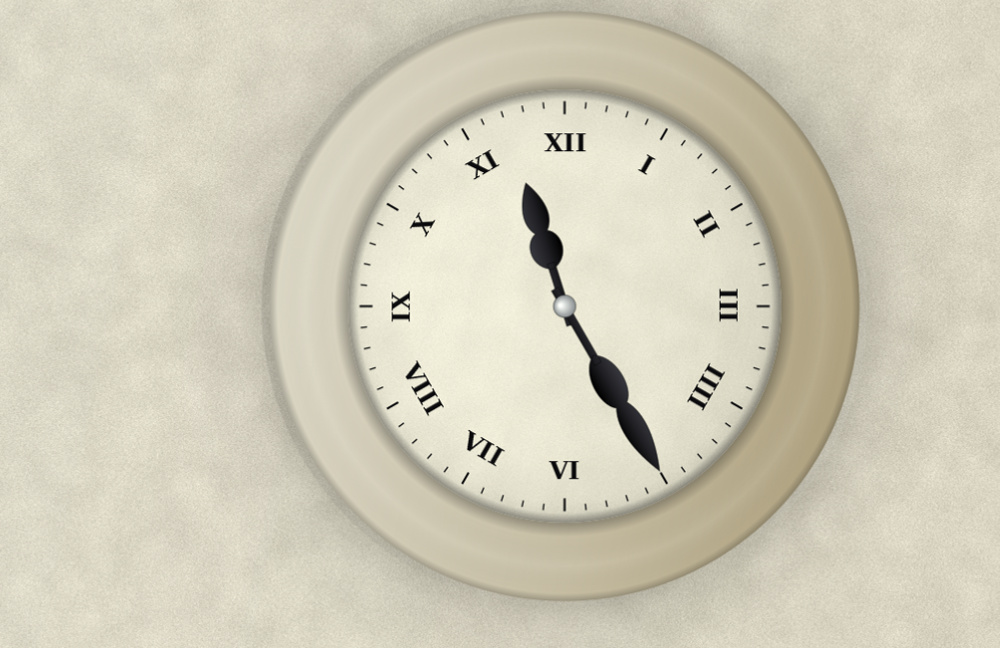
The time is 11h25
